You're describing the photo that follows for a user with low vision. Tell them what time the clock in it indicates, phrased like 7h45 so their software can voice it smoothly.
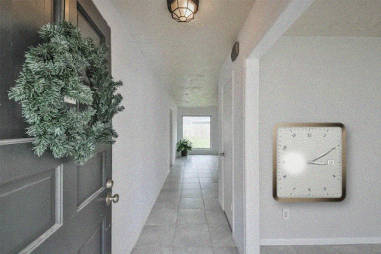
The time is 3h10
